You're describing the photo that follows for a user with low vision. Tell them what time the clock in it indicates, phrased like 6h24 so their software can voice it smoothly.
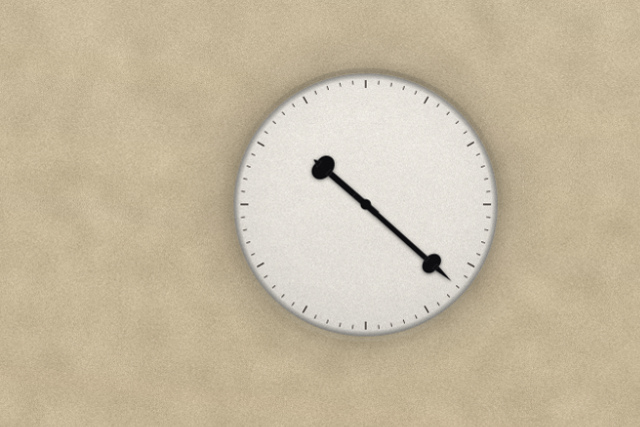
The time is 10h22
